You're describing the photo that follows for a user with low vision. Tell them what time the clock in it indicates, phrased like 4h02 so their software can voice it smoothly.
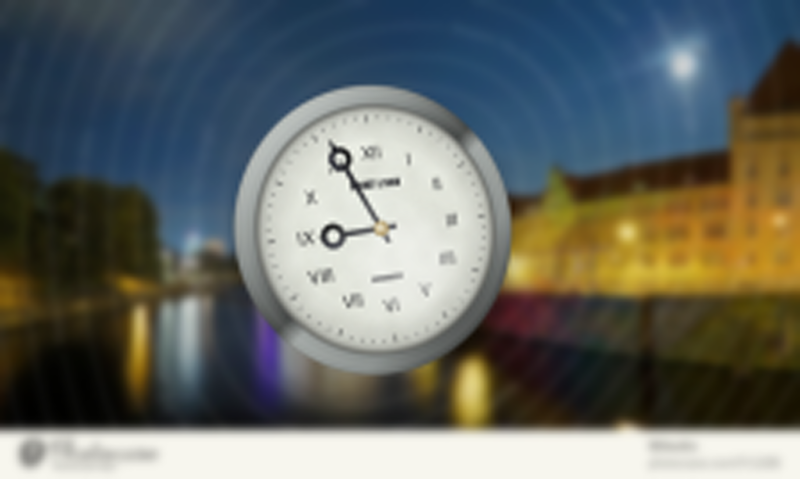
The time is 8h56
